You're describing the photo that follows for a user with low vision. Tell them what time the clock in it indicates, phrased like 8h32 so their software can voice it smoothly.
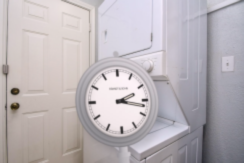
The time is 2h17
